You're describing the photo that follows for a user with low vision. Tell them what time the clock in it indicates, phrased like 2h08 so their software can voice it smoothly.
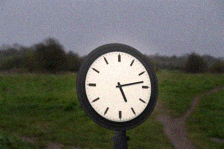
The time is 5h13
